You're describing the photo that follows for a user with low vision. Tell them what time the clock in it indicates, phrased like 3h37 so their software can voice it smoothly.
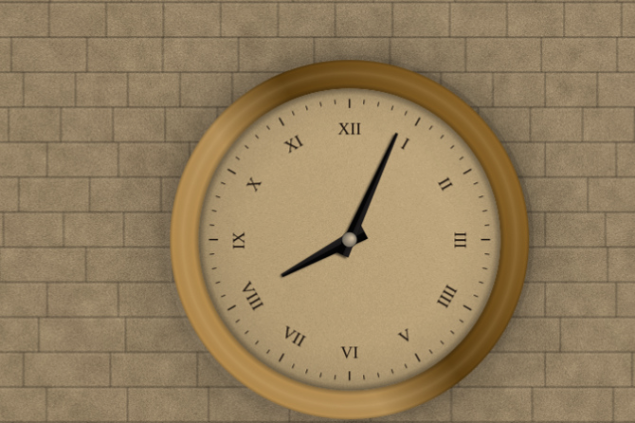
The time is 8h04
